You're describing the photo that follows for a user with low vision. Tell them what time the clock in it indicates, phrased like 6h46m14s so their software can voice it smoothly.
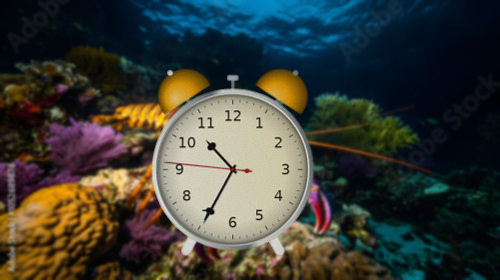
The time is 10h34m46s
